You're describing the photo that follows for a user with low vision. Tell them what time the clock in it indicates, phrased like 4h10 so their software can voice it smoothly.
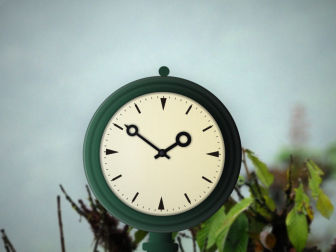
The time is 1h51
